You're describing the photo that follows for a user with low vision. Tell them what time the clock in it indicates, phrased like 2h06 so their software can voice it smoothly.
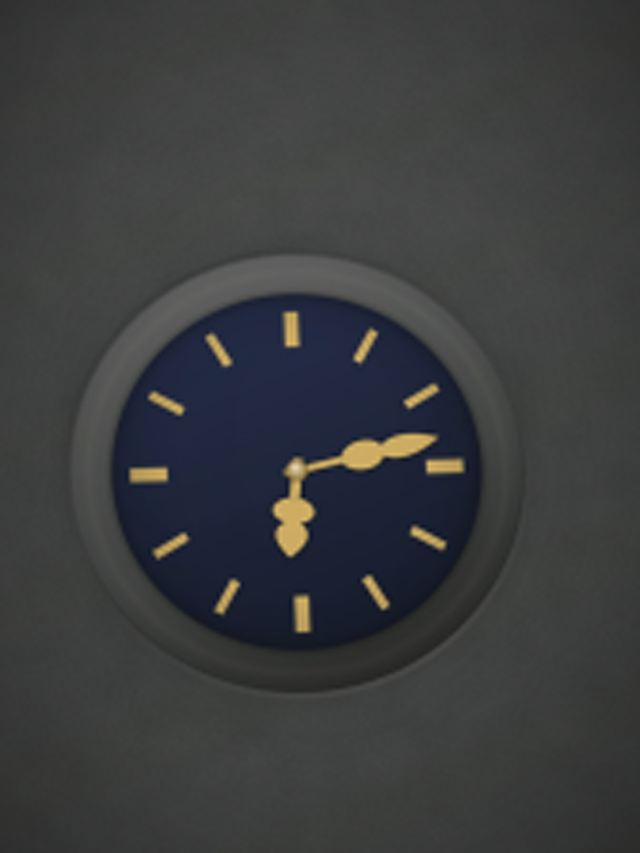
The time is 6h13
